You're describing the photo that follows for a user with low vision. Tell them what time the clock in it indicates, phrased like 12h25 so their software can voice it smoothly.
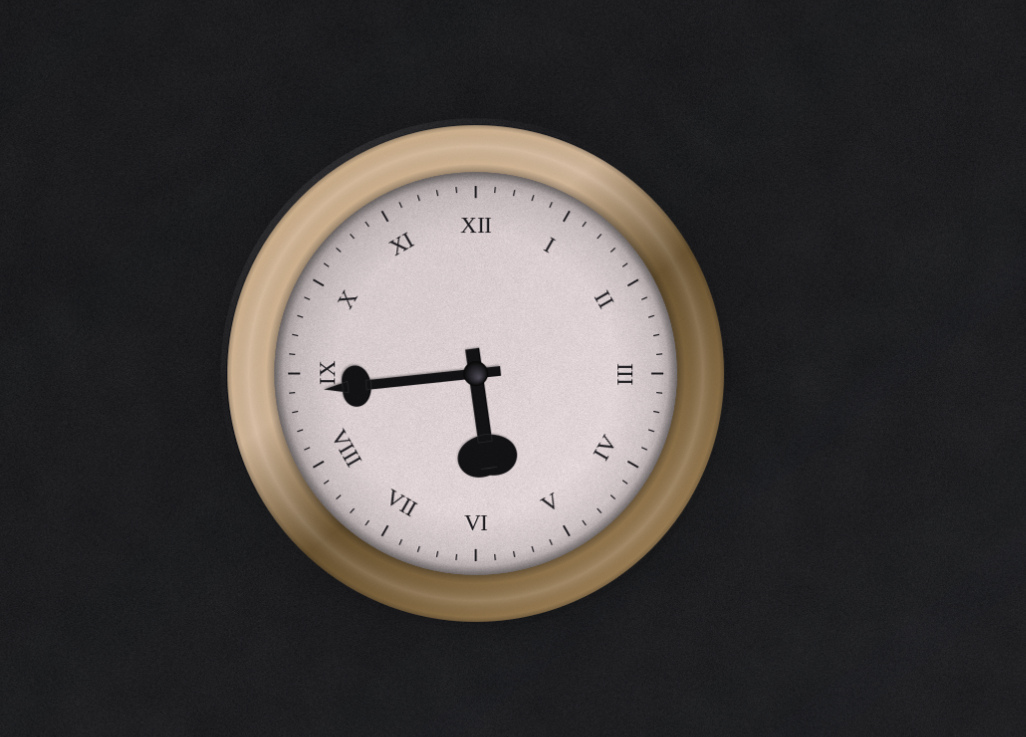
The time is 5h44
